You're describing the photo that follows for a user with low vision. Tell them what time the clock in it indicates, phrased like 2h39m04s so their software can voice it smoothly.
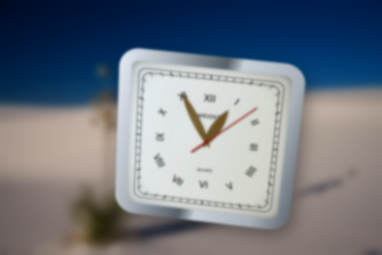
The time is 12h55m08s
